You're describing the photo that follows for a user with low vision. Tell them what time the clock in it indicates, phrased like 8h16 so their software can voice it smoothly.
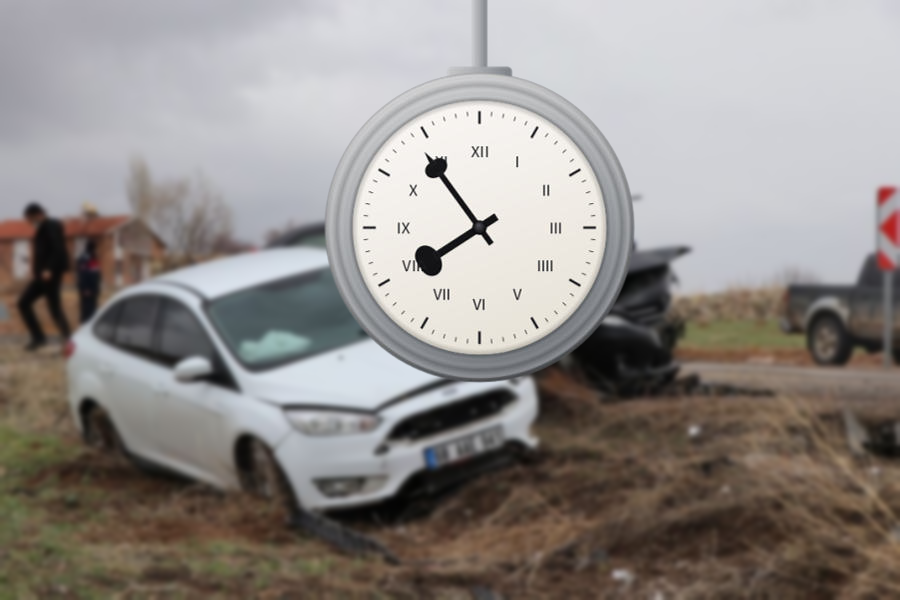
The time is 7h54
